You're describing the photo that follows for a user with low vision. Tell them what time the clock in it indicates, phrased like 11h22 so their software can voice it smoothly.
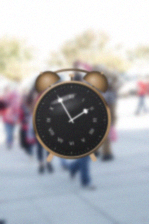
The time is 1h55
